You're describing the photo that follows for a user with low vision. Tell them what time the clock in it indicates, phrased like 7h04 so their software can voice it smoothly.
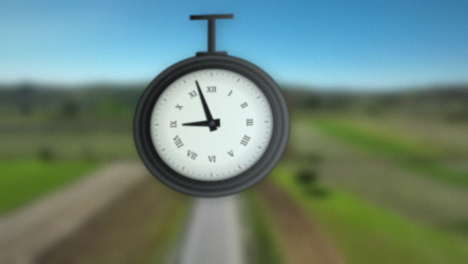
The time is 8h57
